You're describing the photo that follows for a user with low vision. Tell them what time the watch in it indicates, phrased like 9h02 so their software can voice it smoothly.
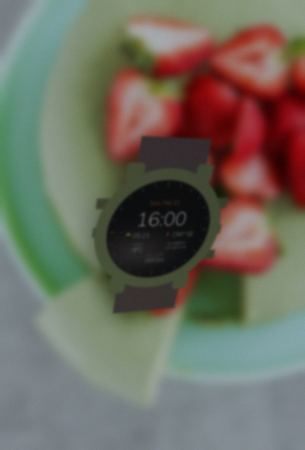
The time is 16h00
